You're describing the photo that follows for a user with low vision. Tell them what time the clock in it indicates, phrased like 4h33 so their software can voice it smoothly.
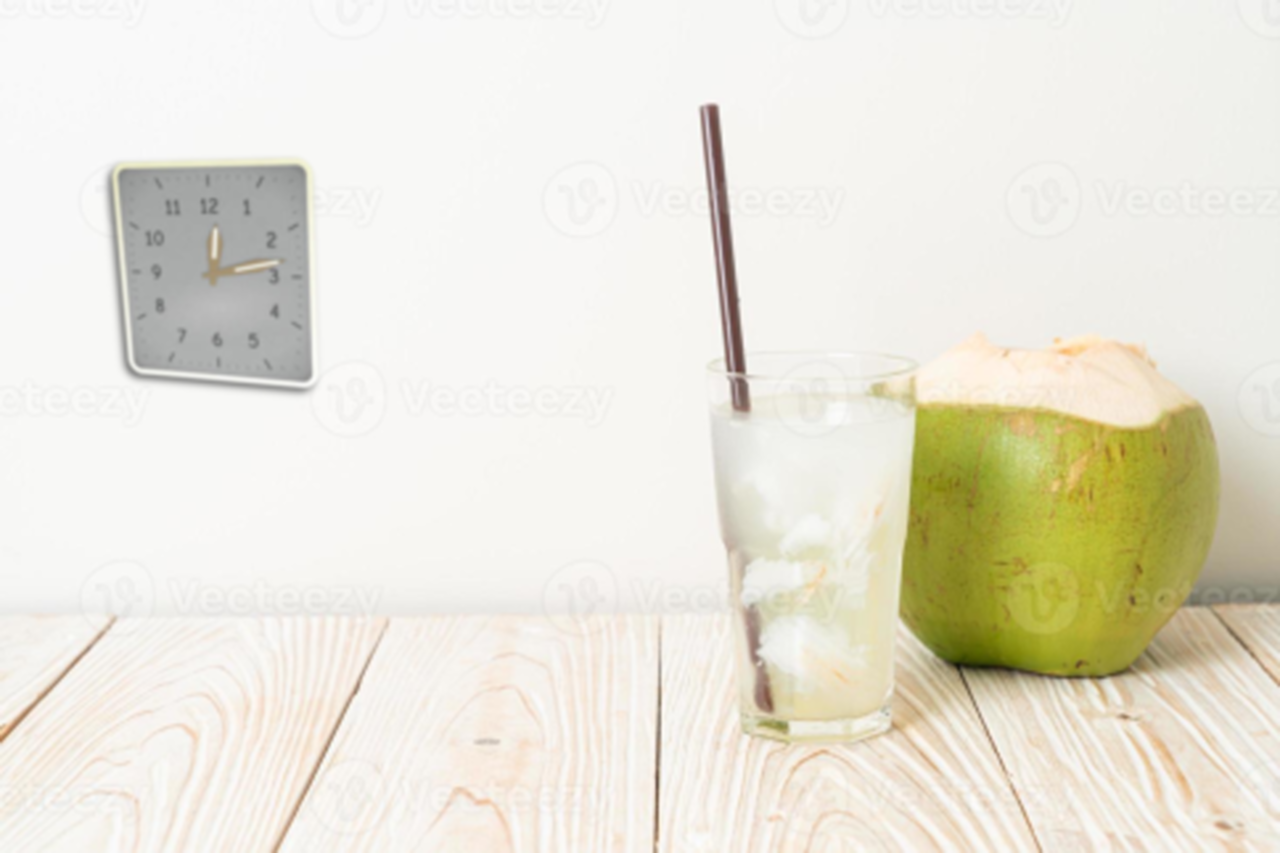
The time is 12h13
